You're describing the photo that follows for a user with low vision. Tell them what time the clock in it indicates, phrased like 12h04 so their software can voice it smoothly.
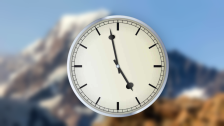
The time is 4h58
